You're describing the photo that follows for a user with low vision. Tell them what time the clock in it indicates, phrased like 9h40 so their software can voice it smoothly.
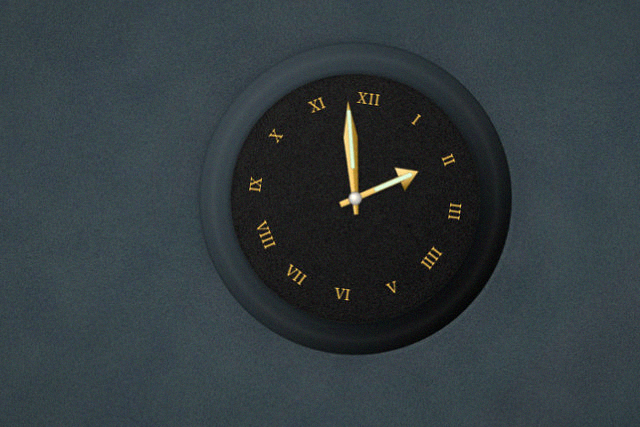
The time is 1h58
